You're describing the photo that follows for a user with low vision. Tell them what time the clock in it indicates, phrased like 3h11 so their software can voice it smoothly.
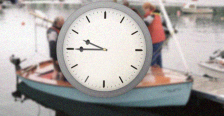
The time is 9h45
